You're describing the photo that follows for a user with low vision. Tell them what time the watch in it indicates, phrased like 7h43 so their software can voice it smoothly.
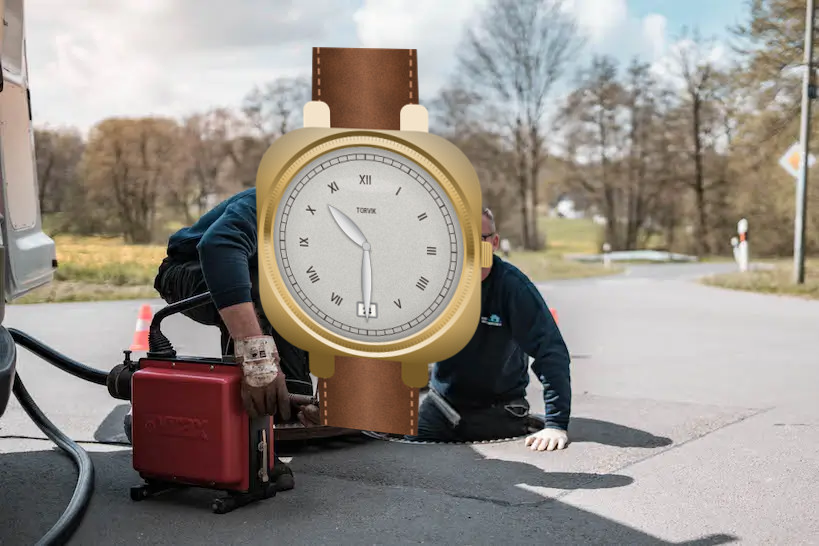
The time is 10h30
